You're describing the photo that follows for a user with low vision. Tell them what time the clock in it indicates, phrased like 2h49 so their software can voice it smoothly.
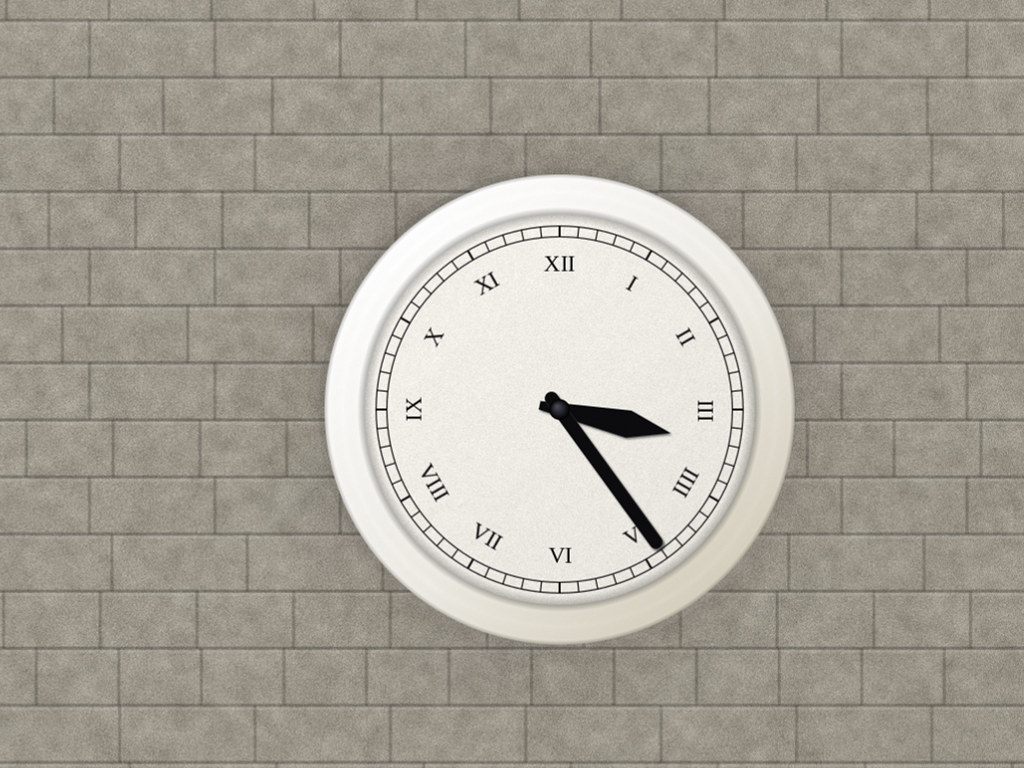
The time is 3h24
